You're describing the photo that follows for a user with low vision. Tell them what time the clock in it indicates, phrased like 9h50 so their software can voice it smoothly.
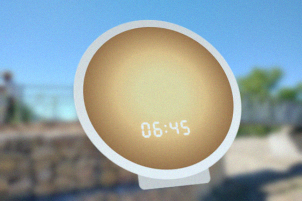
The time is 6h45
